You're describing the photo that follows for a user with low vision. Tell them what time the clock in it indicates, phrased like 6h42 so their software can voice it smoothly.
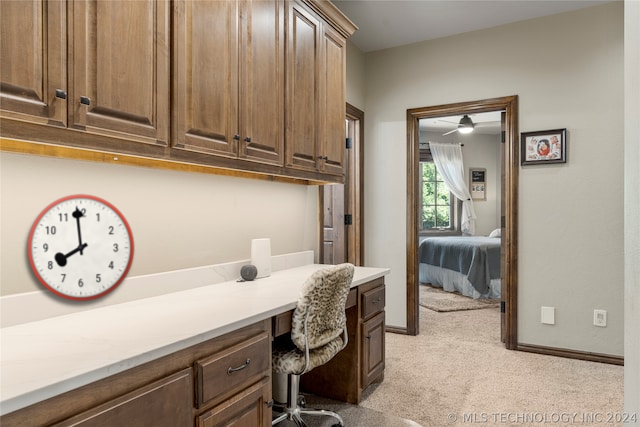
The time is 7h59
